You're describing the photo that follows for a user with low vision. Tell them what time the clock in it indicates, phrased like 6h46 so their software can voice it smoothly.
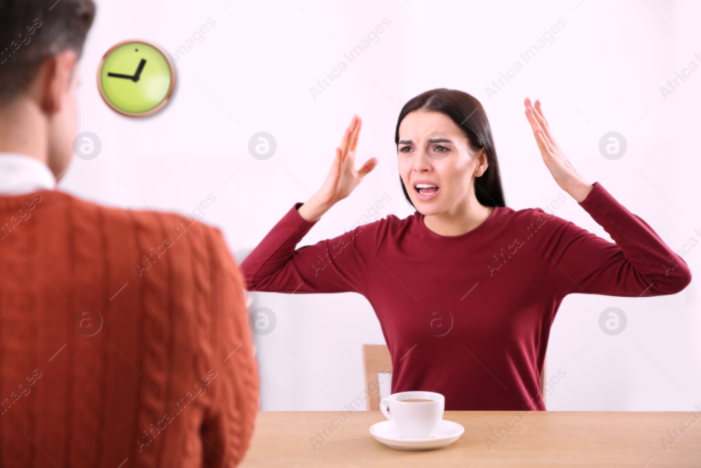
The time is 12h46
